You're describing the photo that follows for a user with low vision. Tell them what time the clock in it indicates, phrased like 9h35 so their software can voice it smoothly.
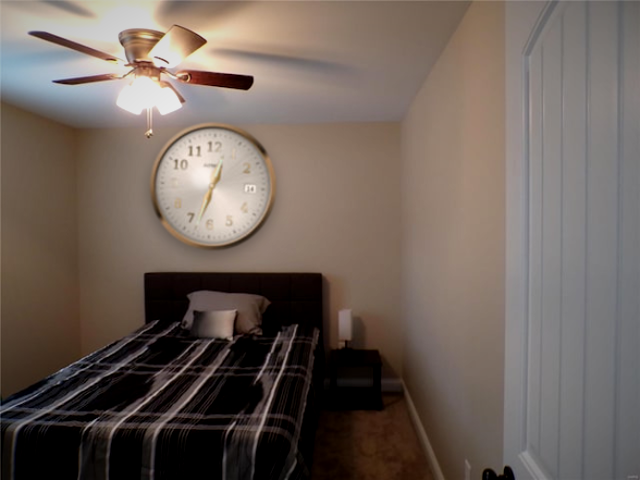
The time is 12h33
